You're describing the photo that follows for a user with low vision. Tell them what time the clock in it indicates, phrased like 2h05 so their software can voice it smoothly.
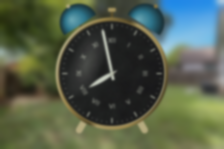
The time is 7h58
